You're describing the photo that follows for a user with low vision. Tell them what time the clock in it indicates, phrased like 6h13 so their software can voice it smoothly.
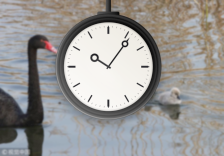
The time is 10h06
